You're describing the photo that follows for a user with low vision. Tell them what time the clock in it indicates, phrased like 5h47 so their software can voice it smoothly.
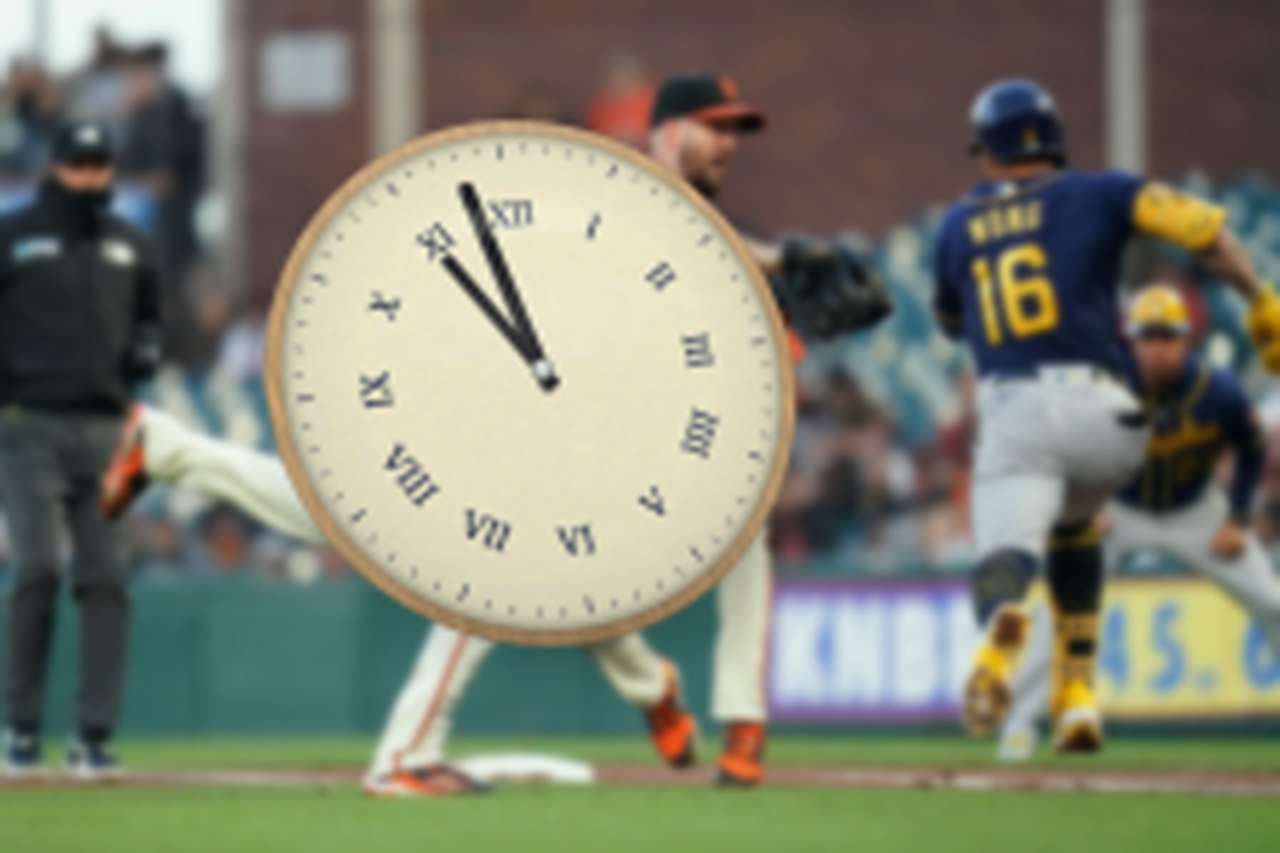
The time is 10h58
